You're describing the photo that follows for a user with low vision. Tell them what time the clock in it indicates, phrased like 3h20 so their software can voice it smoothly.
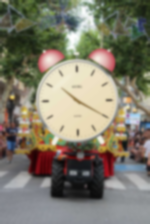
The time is 10h20
